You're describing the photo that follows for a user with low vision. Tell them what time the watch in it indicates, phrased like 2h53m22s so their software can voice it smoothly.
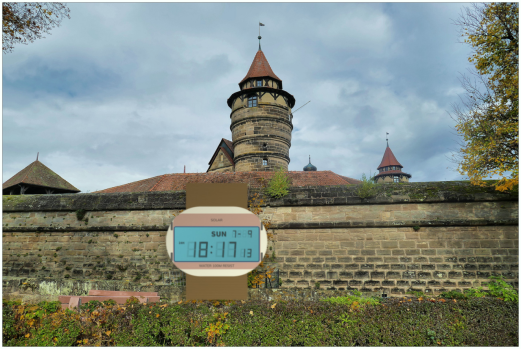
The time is 18h17m13s
